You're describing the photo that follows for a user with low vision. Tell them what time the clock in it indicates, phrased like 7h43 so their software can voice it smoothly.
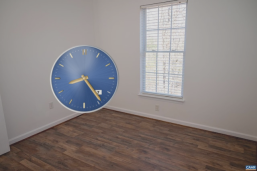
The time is 8h24
